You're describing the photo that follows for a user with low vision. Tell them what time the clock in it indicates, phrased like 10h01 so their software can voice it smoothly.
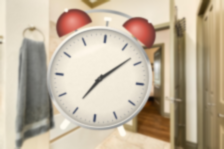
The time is 7h08
